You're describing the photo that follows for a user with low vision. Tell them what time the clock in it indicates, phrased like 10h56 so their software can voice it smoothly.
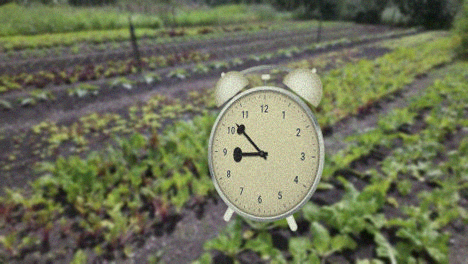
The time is 8h52
